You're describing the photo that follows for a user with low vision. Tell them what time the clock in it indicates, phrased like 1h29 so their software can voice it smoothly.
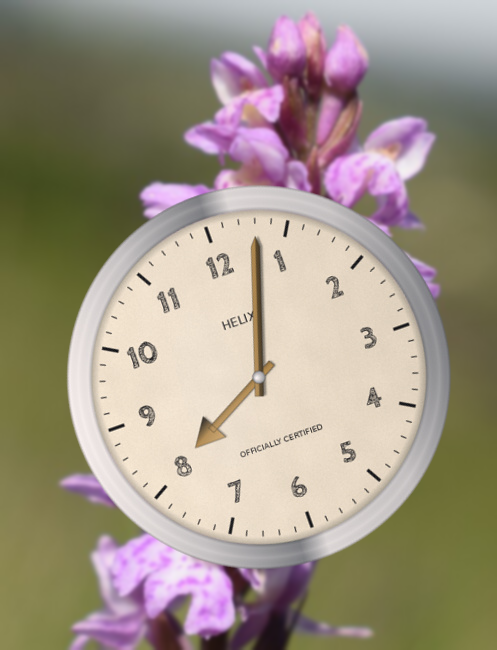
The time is 8h03
